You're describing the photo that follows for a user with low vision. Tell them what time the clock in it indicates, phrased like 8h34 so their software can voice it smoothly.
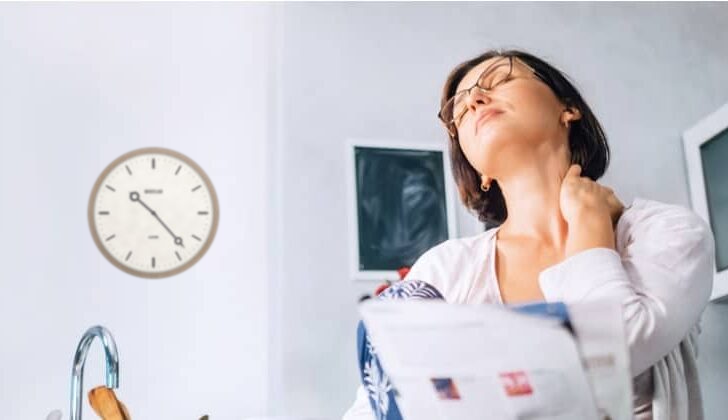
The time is 10h23
